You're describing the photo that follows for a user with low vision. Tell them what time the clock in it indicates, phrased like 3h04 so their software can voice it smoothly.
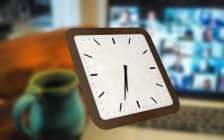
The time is 6h34
